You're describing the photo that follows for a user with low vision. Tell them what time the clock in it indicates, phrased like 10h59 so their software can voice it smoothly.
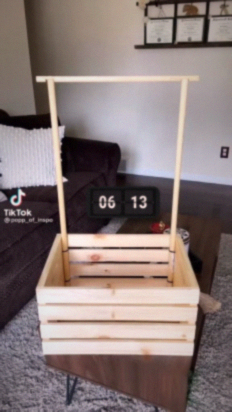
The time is 6h13
